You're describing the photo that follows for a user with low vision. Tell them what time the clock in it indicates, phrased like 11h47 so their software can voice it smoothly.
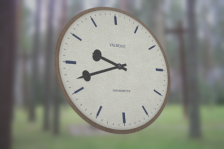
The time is 9h42
